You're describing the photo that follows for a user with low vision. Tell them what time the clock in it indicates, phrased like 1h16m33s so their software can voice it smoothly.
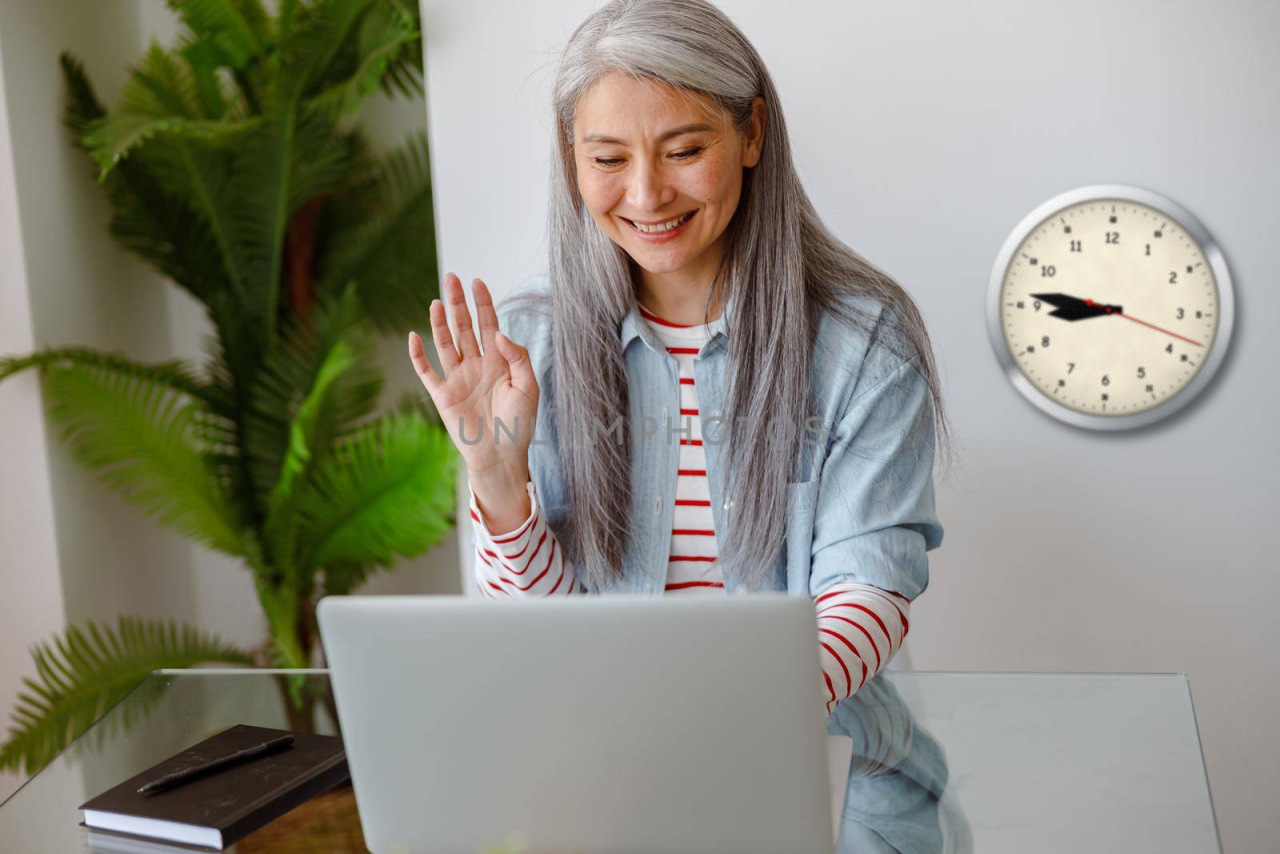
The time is 8h46m18s
